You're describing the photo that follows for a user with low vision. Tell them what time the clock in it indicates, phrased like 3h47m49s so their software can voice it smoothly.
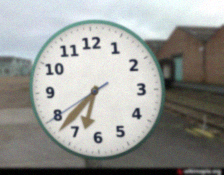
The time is 6h37m40s
